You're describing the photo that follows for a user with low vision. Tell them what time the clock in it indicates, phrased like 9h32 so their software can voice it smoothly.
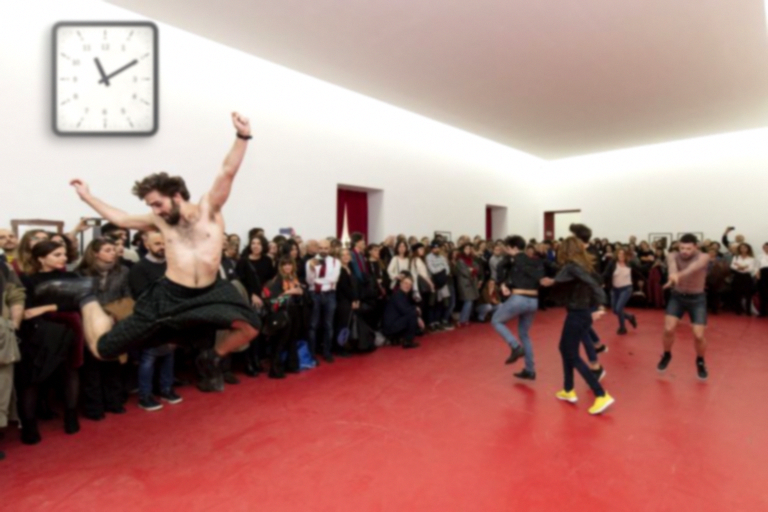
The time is 11h10
